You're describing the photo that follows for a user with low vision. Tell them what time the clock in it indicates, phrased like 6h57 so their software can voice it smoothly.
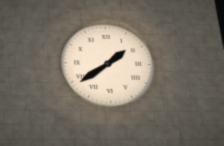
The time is 1h39
